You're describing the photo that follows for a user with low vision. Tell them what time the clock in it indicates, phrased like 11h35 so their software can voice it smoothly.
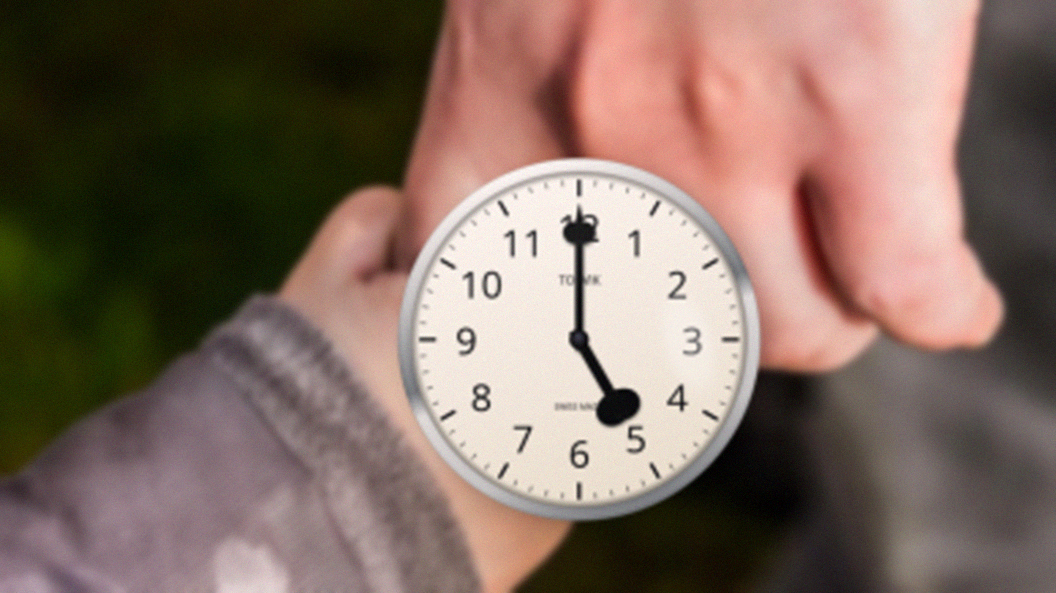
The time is 5h00
